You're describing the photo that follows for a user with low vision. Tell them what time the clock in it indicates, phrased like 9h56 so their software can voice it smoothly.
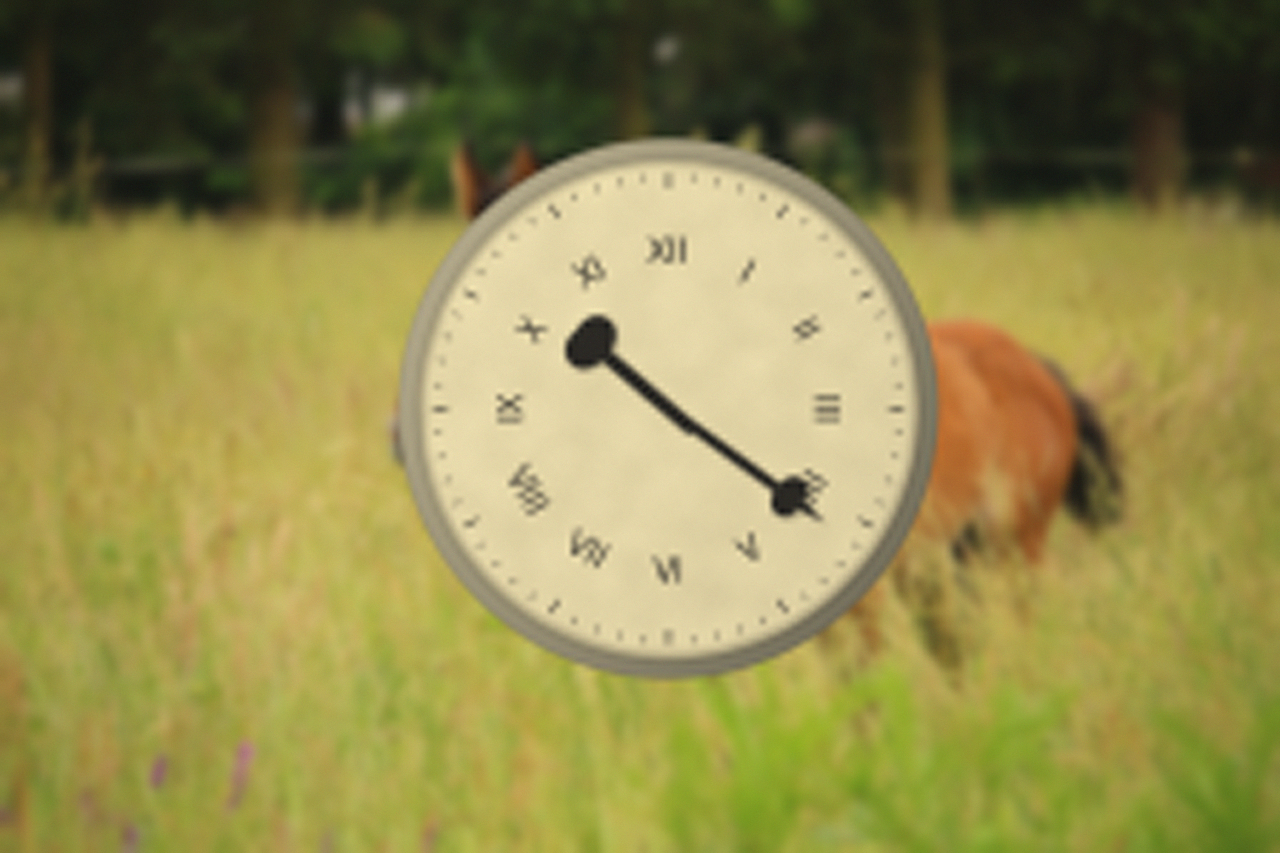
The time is 10h21
